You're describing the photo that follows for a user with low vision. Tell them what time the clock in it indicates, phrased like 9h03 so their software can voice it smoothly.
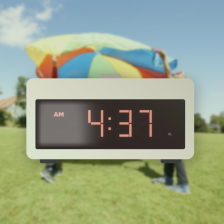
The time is 4h37
